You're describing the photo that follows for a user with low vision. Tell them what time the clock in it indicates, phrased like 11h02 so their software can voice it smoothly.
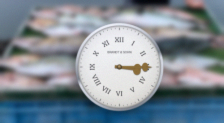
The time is 3h15
